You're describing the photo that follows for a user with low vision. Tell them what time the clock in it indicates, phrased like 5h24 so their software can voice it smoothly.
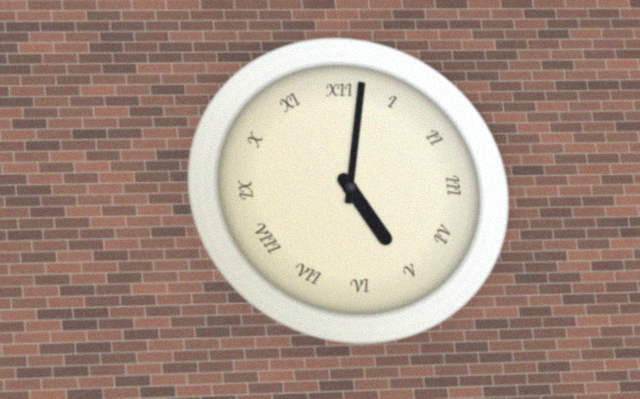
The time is 5h02
